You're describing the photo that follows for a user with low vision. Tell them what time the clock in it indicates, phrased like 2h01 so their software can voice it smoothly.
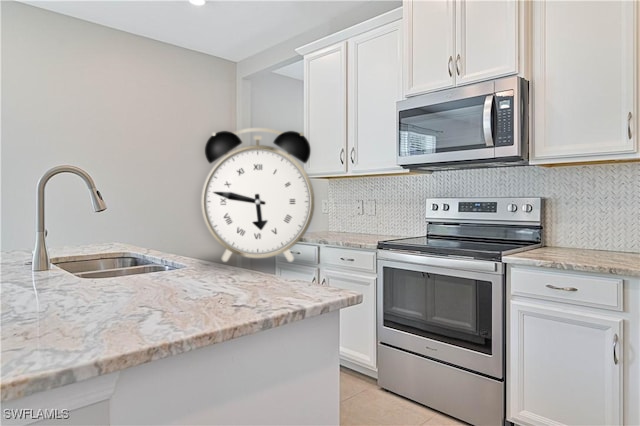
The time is 5h47
